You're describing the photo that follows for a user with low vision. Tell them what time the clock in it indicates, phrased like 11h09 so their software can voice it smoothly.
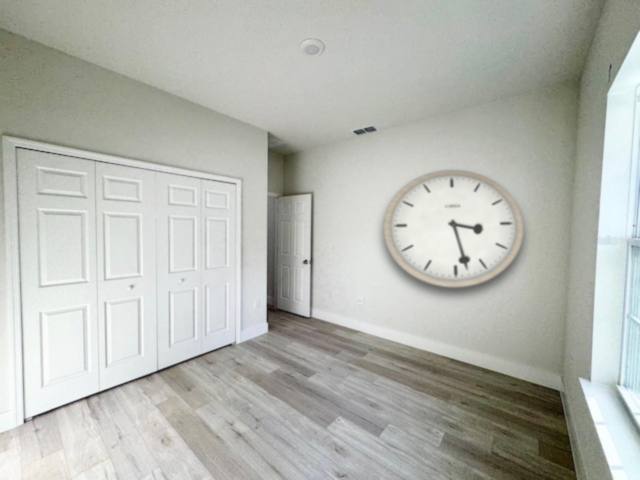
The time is 3h28
